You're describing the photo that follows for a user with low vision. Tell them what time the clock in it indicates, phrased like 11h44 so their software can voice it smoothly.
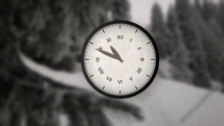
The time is 10h49
